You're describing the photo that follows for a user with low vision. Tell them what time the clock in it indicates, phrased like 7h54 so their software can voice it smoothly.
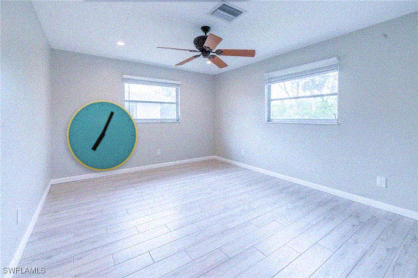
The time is 7h04
